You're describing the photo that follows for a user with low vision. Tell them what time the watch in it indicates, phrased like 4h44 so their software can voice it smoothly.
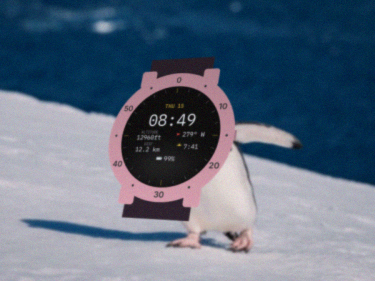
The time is 8h49
